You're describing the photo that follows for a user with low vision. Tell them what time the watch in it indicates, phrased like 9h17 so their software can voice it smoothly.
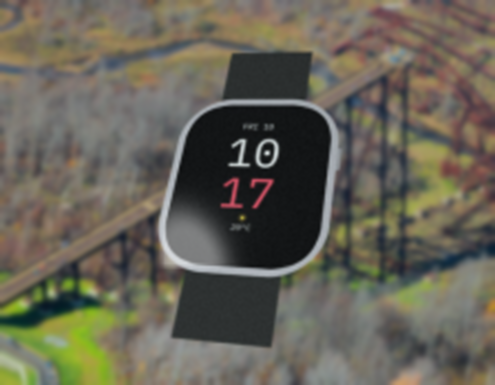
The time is 10h17
